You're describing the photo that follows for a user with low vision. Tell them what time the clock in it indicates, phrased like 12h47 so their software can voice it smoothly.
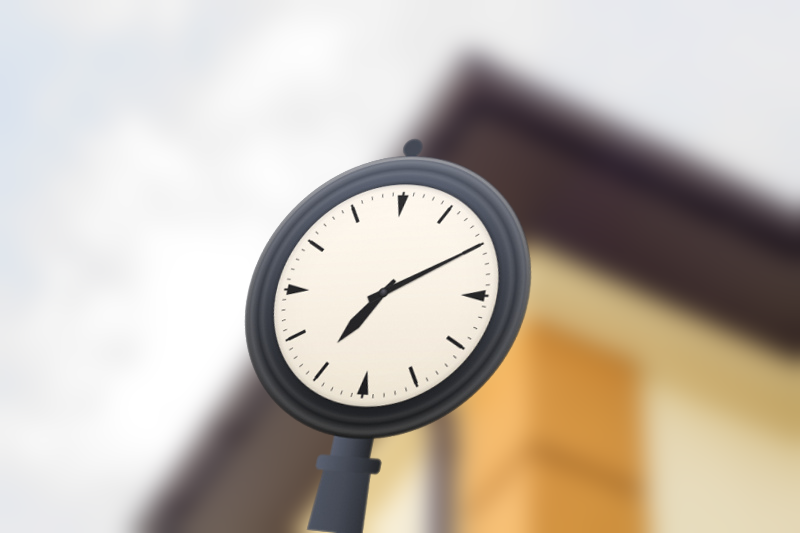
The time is 7h10
